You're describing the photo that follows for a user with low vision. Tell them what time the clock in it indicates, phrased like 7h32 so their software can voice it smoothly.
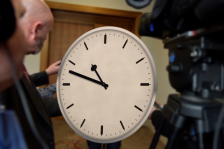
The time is 10h48
